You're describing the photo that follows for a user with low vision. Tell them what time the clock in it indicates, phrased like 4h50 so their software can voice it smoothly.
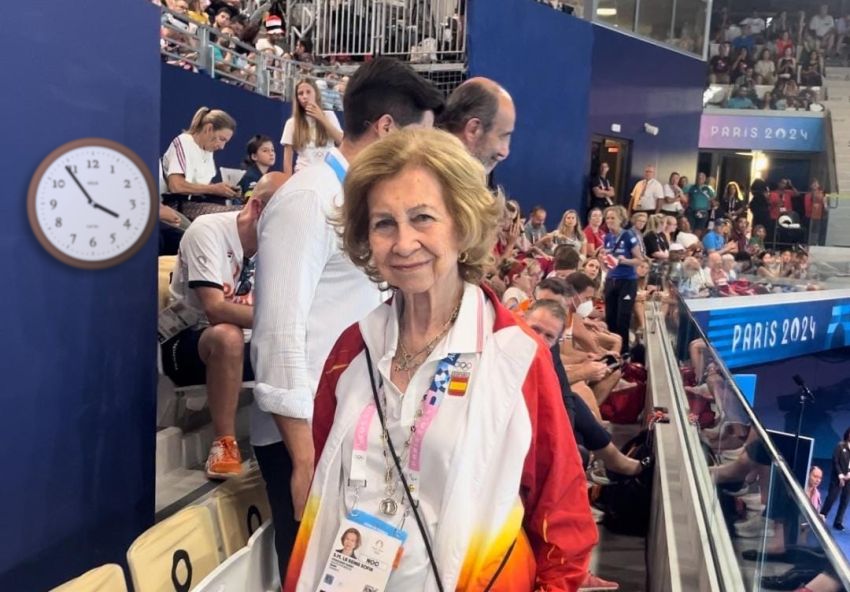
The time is 3h54
